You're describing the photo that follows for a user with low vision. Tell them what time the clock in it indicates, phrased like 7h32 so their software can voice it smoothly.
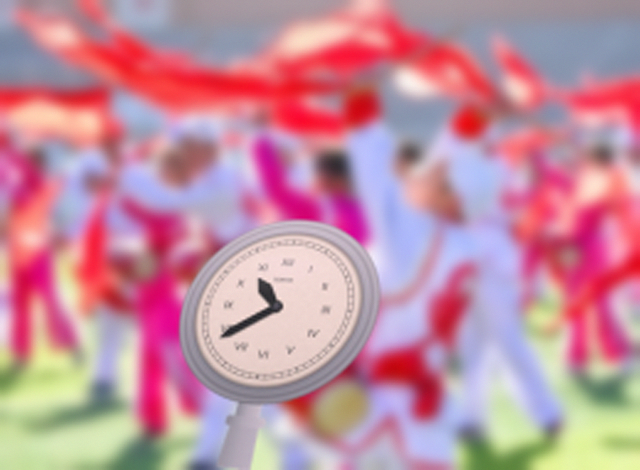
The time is 10h39
